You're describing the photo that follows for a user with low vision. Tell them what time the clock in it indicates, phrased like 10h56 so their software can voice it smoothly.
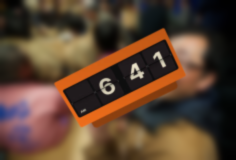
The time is 6h41
